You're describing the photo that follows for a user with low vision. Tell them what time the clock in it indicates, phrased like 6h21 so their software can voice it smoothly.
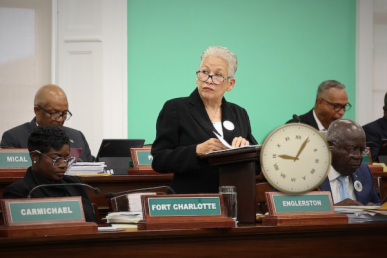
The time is 9h04
